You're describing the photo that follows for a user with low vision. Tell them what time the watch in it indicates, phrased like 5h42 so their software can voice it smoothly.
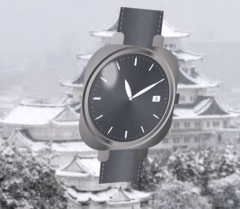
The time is 11h10
